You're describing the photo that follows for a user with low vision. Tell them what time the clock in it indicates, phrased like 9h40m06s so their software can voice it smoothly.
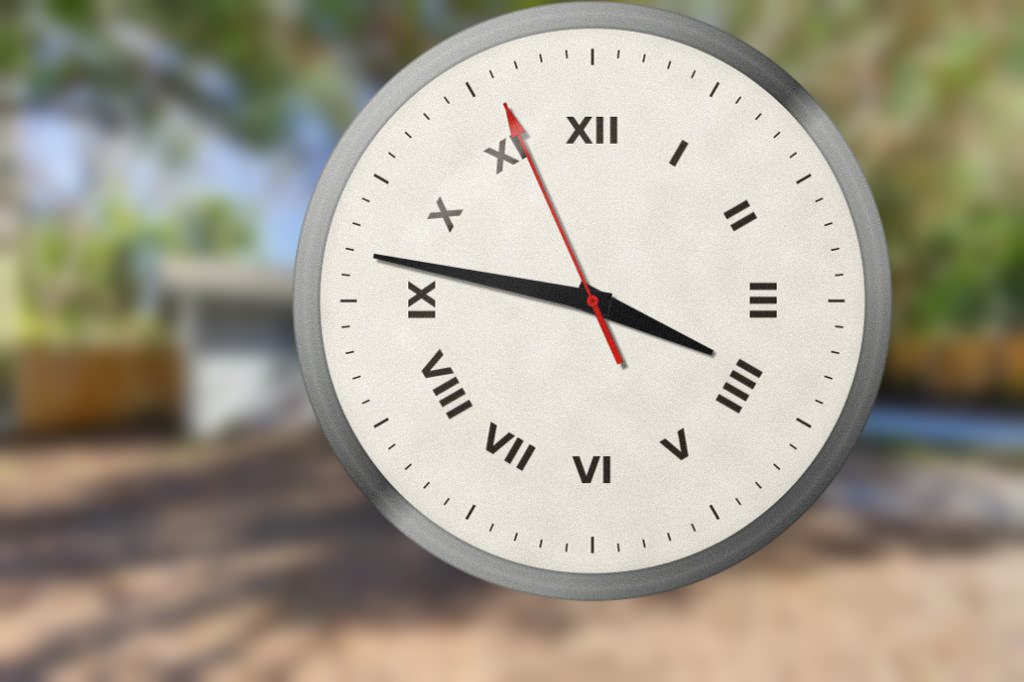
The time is 3h46m56s
